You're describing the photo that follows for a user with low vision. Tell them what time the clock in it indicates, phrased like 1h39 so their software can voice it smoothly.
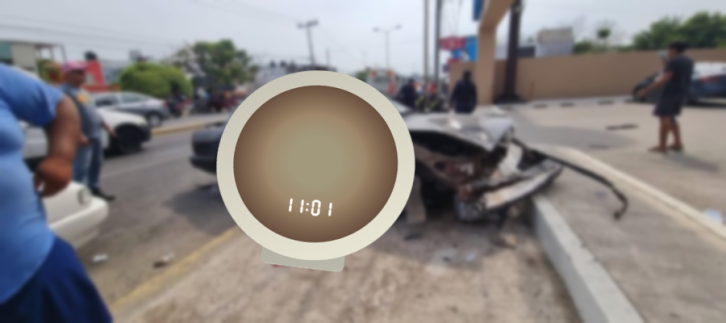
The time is 11h01
